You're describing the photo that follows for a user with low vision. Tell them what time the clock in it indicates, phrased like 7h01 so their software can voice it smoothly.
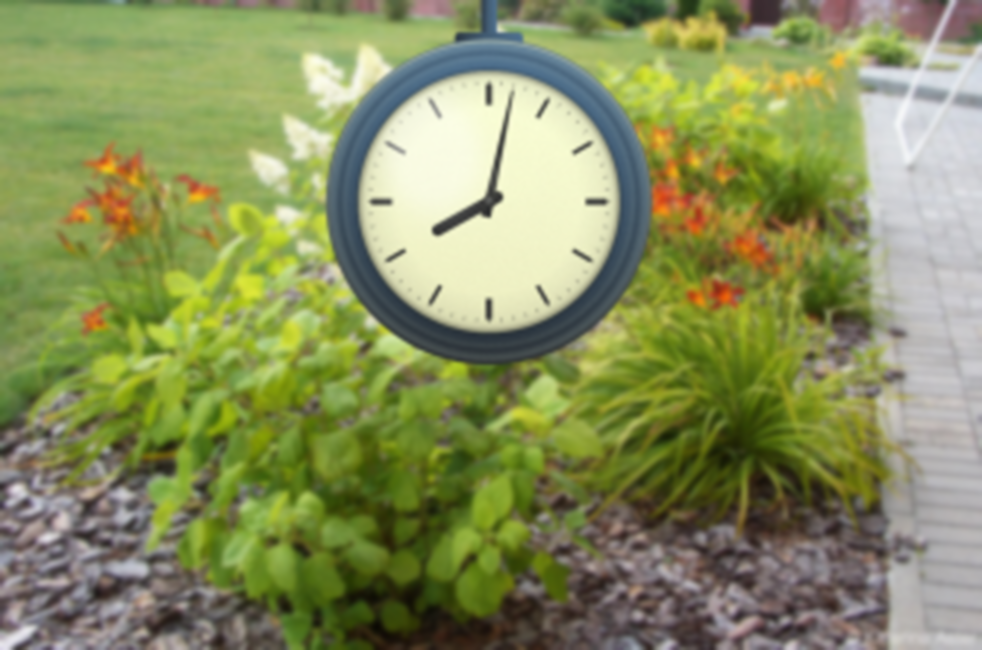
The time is 8h02
